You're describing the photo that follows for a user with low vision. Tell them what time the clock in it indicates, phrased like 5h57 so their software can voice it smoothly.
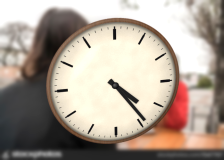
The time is 4h24
